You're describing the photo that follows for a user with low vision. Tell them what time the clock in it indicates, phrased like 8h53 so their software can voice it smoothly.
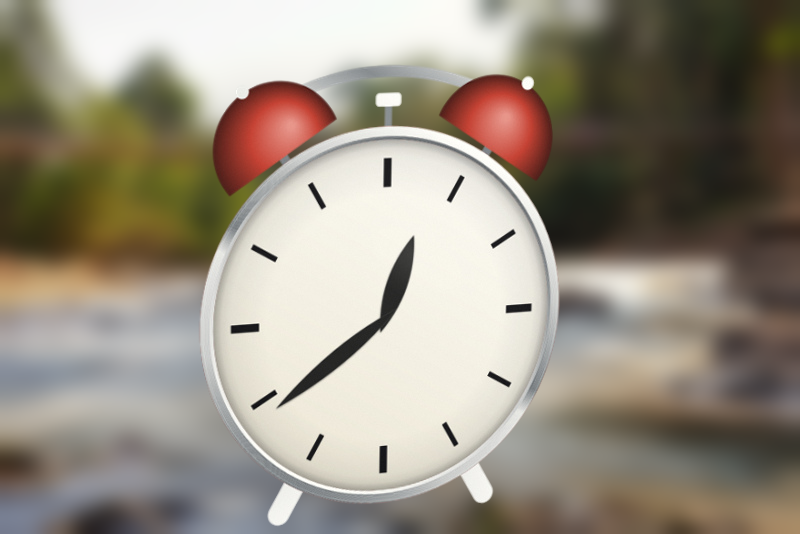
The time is 12h39
